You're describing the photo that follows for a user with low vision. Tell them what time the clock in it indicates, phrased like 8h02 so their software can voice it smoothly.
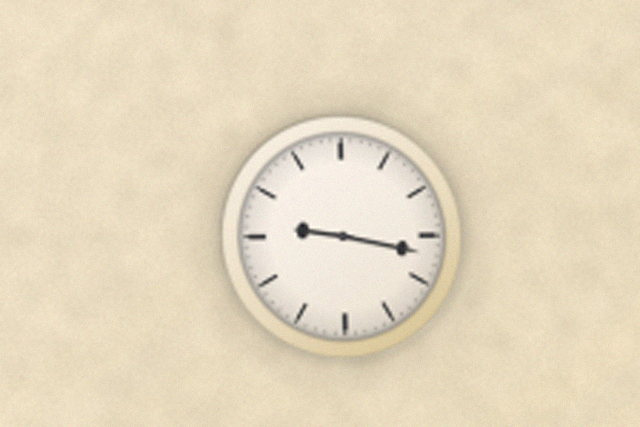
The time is 9h17
